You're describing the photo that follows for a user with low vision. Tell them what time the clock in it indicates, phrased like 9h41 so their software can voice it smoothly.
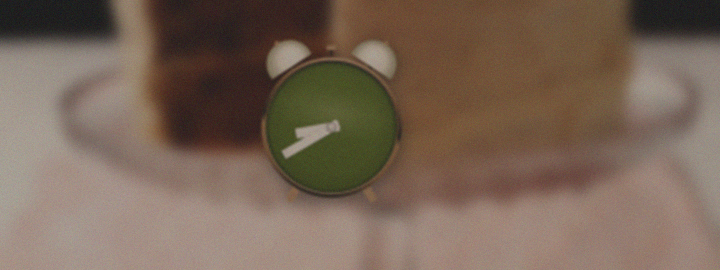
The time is 8h40
